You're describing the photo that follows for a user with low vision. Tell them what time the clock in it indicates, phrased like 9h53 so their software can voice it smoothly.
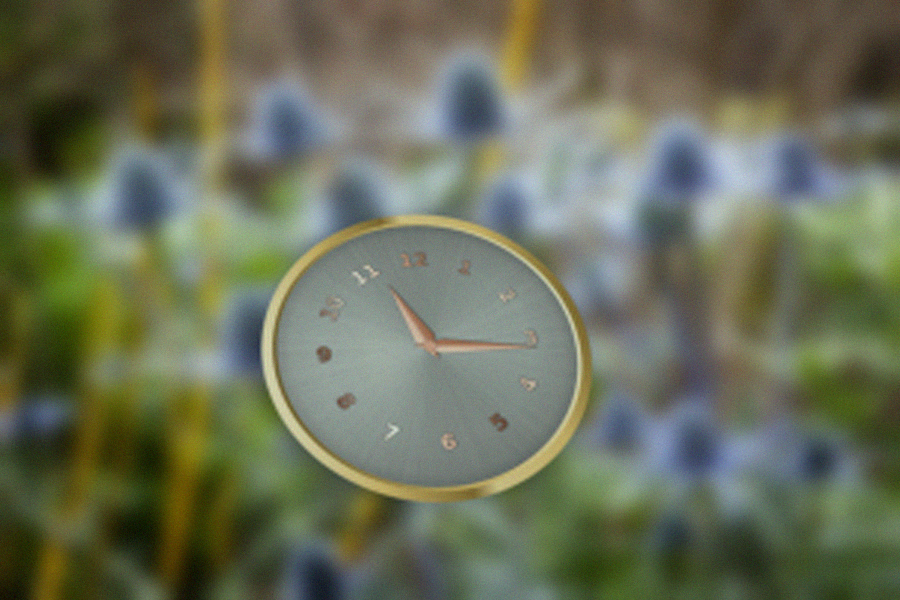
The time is 11h16
